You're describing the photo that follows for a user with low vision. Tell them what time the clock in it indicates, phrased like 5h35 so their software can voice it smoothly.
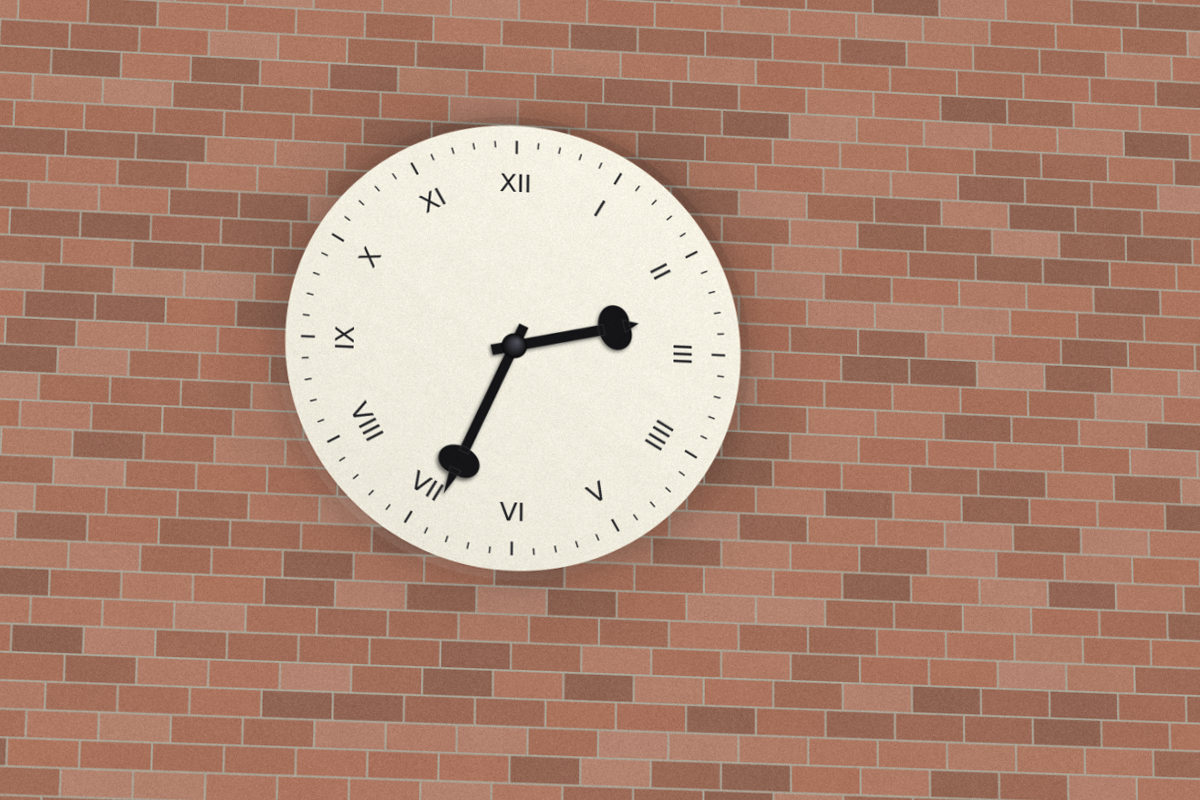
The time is 2h34
